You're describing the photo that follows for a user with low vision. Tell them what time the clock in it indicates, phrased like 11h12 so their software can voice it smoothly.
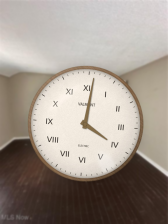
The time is 4h01
